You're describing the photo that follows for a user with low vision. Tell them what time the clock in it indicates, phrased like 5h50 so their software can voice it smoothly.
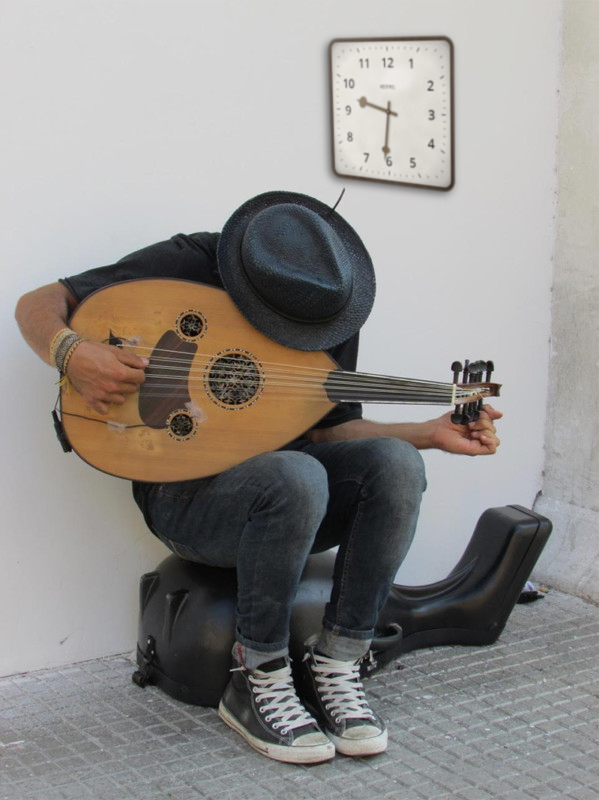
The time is 9h31
